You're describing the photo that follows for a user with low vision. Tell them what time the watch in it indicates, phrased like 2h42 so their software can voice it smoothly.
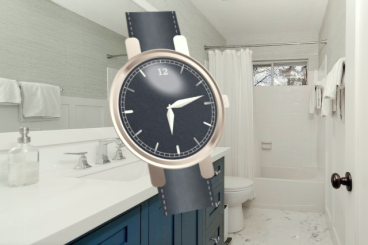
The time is 6h13
